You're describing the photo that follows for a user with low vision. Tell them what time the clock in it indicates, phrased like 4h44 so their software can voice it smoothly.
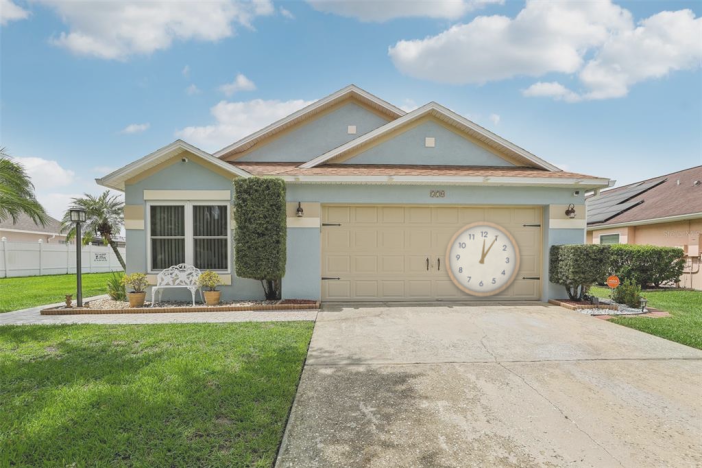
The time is 12h05
